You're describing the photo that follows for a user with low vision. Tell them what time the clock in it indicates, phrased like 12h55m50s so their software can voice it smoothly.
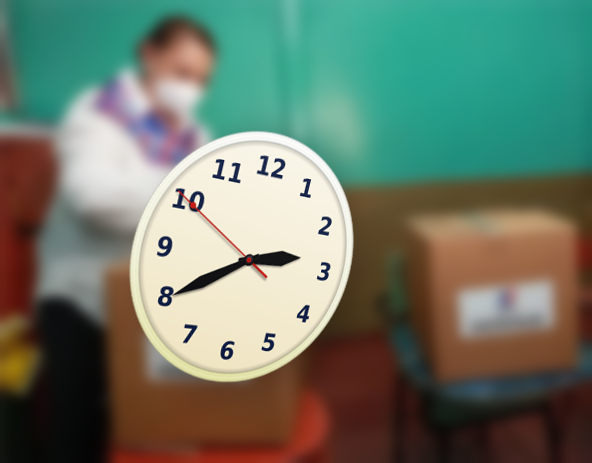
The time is 2h39m50s
